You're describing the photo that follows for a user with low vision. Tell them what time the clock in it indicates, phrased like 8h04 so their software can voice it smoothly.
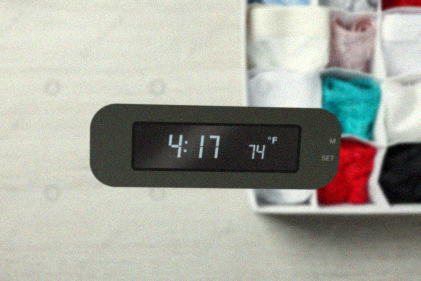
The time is 4h17
